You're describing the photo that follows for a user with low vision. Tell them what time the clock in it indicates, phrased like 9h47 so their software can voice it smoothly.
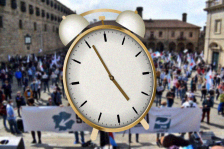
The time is 4h56
